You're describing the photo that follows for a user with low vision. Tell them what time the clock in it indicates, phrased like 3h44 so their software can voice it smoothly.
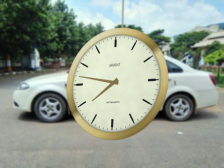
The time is 7h47
